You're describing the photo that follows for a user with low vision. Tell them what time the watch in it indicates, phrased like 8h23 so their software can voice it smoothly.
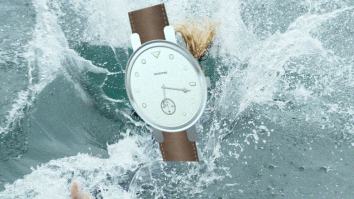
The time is 6h17
